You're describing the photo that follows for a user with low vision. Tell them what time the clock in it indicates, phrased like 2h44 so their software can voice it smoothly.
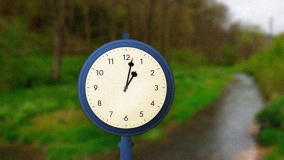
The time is 1h02
